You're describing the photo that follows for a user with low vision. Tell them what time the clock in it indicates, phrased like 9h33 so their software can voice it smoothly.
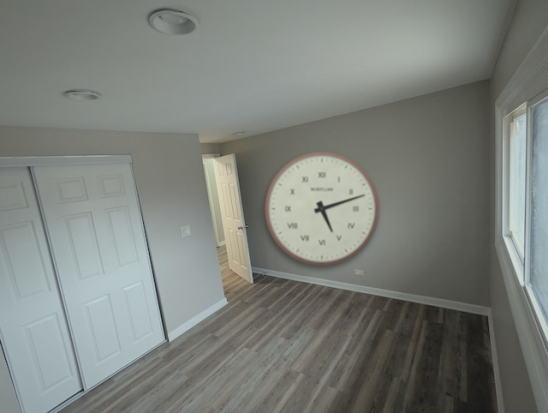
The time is 5h12
